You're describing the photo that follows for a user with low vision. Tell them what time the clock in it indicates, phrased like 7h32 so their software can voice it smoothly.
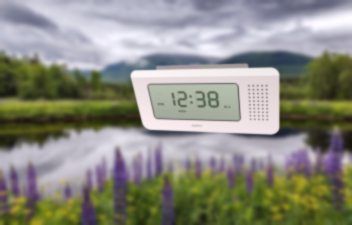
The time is 12h38
